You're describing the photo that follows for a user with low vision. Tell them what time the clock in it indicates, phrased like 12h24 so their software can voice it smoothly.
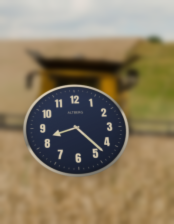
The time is 8h23
